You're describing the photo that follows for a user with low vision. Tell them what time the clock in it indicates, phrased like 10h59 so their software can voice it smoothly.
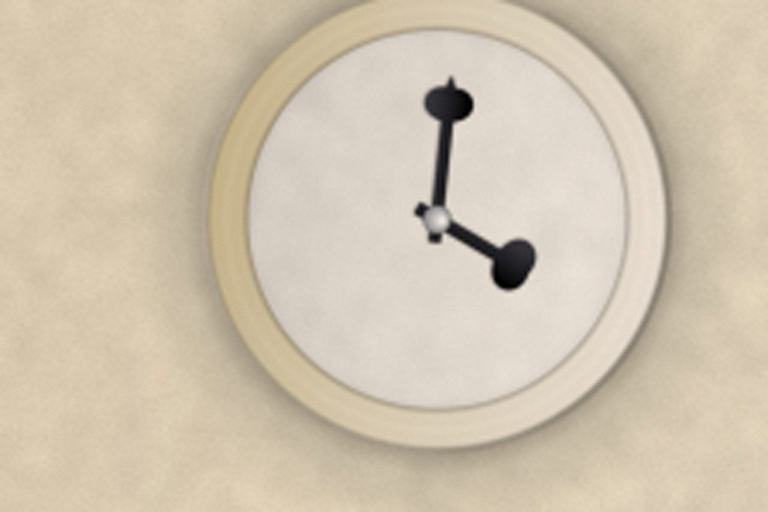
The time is 4h01
